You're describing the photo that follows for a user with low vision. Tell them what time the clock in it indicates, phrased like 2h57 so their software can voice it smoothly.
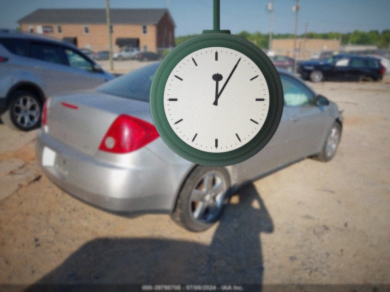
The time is 12h05
